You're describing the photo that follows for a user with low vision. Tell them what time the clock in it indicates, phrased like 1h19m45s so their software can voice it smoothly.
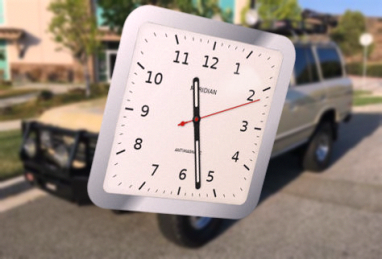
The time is 11h27m11s
